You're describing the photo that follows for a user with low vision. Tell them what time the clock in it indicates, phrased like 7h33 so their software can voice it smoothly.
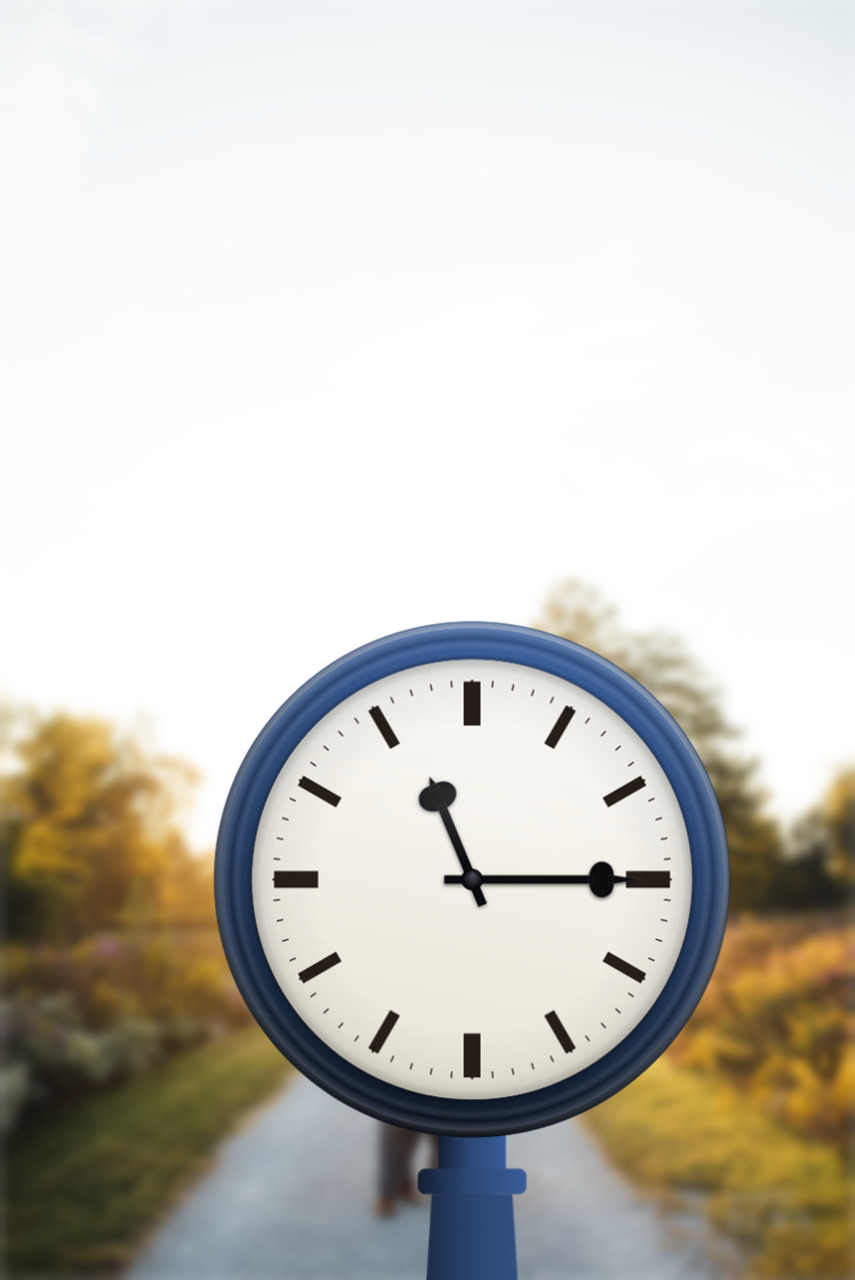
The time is 11h15
